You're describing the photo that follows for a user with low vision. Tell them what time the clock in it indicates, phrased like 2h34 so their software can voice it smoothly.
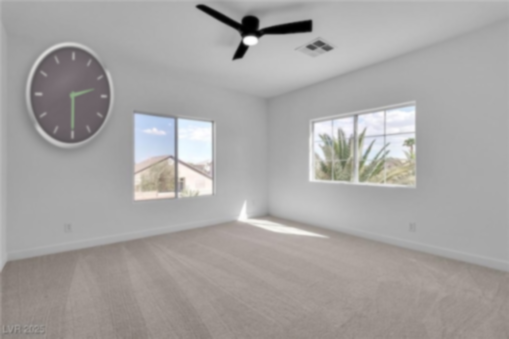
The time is 2h30
